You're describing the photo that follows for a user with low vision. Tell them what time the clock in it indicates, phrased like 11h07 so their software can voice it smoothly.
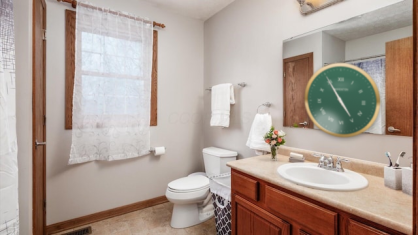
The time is 4h55
